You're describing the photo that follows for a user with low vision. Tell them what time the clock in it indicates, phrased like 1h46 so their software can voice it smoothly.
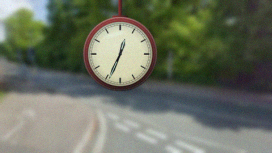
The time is 12h34
